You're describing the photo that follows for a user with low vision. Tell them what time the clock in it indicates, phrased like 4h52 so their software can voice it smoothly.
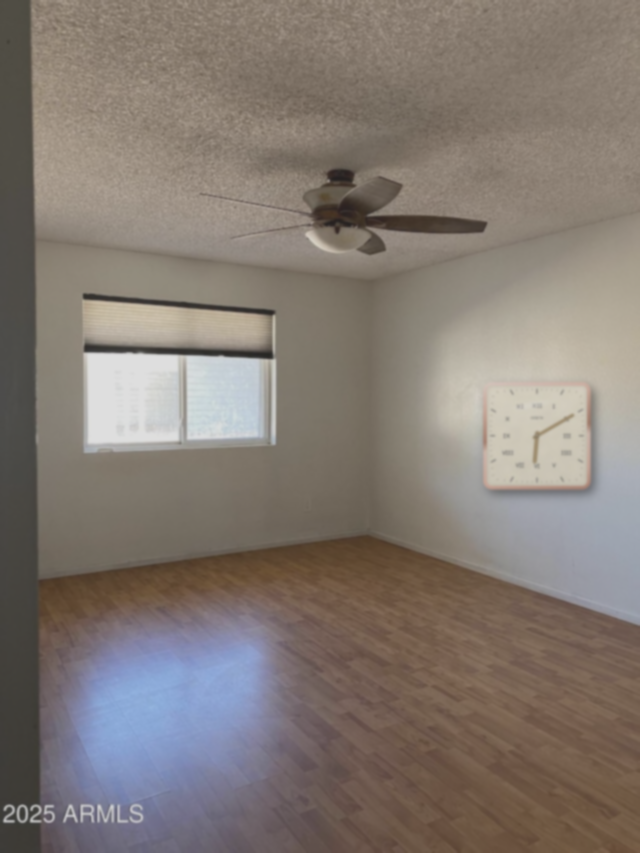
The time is 6h10
